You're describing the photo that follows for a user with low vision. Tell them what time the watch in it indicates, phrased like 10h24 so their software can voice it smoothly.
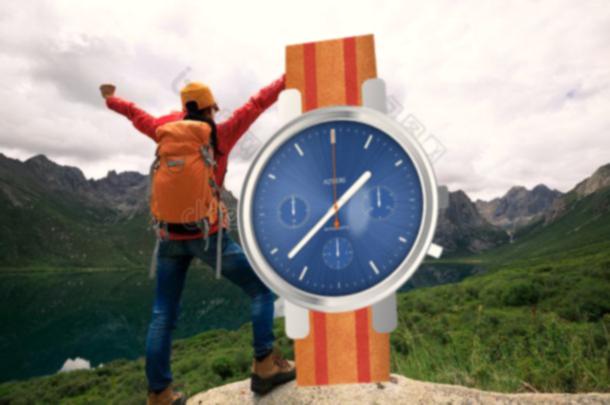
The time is 1h38
